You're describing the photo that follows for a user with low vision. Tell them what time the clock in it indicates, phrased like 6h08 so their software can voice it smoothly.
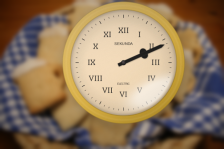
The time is 2h11
